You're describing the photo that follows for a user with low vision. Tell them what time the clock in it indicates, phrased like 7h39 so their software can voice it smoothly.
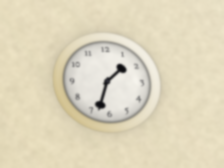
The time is 1h33
